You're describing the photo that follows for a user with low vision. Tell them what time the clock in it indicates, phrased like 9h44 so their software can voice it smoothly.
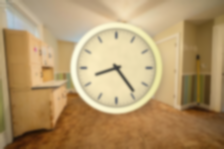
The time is 8h24
